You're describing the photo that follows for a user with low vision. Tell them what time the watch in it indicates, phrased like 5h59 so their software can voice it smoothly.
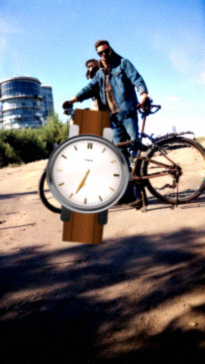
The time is 6h34
